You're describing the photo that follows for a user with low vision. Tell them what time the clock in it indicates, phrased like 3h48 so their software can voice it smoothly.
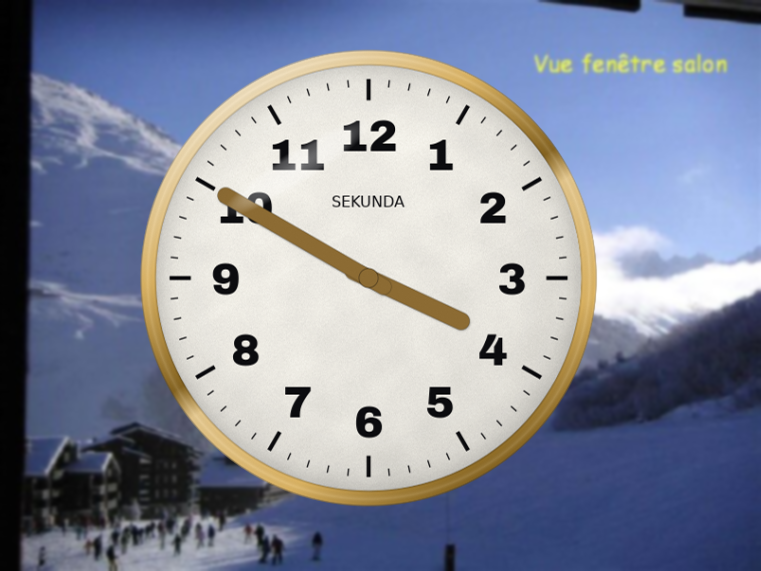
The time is 3h50
